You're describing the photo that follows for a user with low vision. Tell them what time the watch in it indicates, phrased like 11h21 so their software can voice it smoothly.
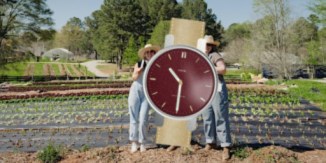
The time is 10h30
